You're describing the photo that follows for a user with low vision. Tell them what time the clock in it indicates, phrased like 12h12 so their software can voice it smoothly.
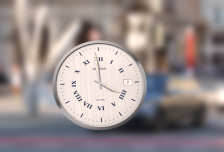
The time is 3h59
